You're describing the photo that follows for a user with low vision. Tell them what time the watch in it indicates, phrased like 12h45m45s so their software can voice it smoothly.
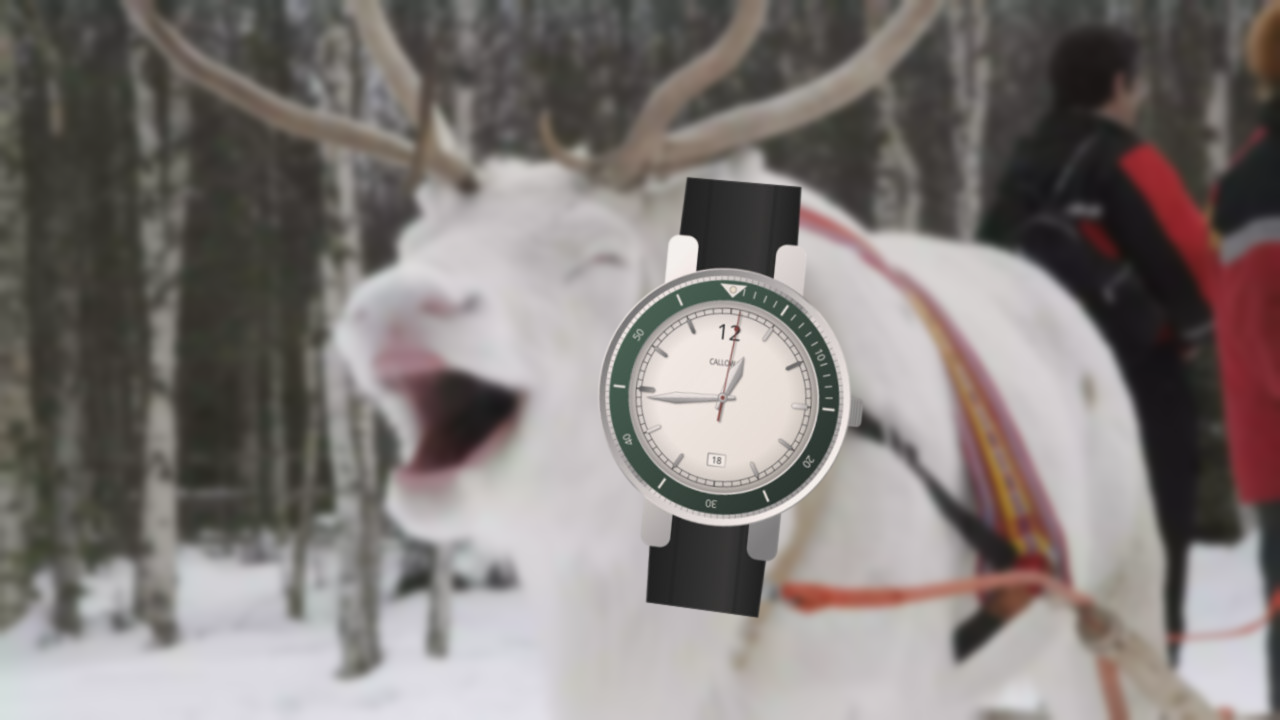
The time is 12h44m01s
